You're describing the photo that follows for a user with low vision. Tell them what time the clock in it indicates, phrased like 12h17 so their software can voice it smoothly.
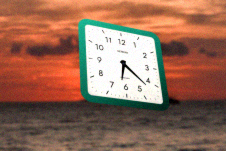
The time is 6h22
